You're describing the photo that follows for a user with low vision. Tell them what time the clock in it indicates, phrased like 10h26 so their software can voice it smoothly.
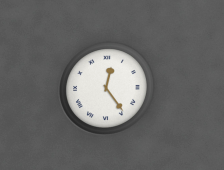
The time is 12h24
